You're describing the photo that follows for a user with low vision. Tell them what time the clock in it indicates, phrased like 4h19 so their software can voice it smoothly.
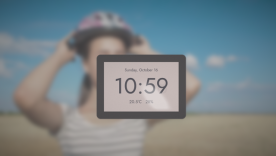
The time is 10h59
